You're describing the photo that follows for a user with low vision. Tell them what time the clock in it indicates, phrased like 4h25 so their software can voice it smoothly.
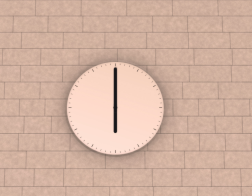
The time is 6h00
